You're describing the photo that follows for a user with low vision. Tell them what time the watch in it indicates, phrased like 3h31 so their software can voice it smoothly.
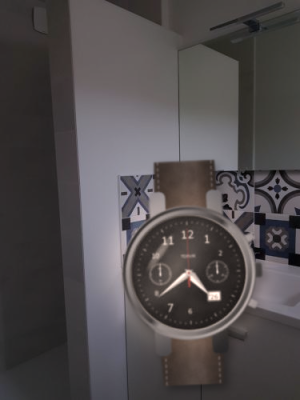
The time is 4h39
